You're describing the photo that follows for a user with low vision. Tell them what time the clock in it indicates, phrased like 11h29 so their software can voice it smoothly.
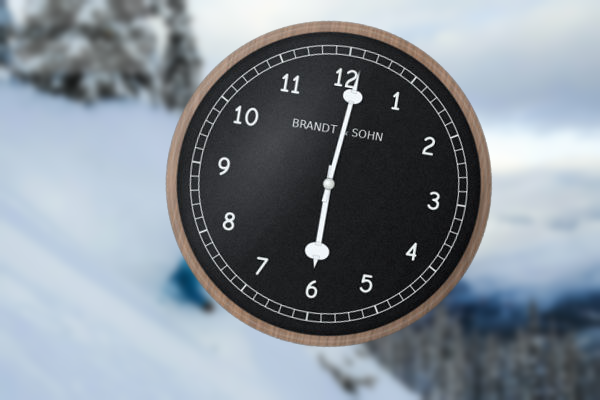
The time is 6h01
